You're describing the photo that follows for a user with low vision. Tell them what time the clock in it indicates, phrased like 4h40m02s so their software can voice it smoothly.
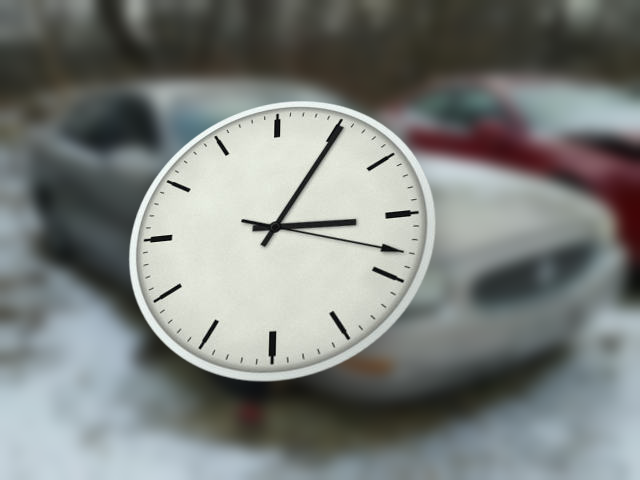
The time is 3h05m18s
